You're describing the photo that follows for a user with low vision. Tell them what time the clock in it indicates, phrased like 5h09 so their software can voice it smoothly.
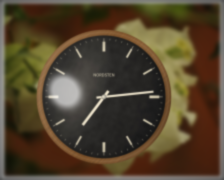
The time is 7h14
